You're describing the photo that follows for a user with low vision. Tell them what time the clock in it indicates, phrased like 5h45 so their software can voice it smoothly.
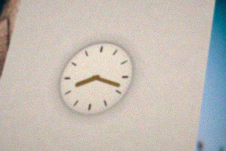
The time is 8h18
